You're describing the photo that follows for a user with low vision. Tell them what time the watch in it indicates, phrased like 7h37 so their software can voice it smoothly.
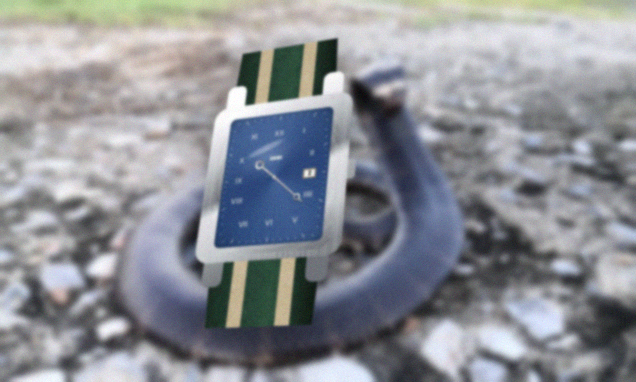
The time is 10h22
